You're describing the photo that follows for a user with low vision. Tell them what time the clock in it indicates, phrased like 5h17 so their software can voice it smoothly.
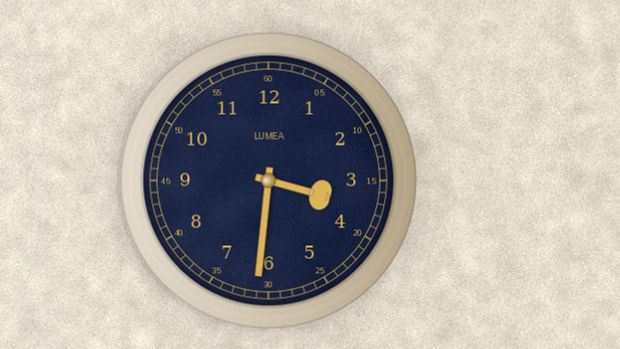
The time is 3h31
